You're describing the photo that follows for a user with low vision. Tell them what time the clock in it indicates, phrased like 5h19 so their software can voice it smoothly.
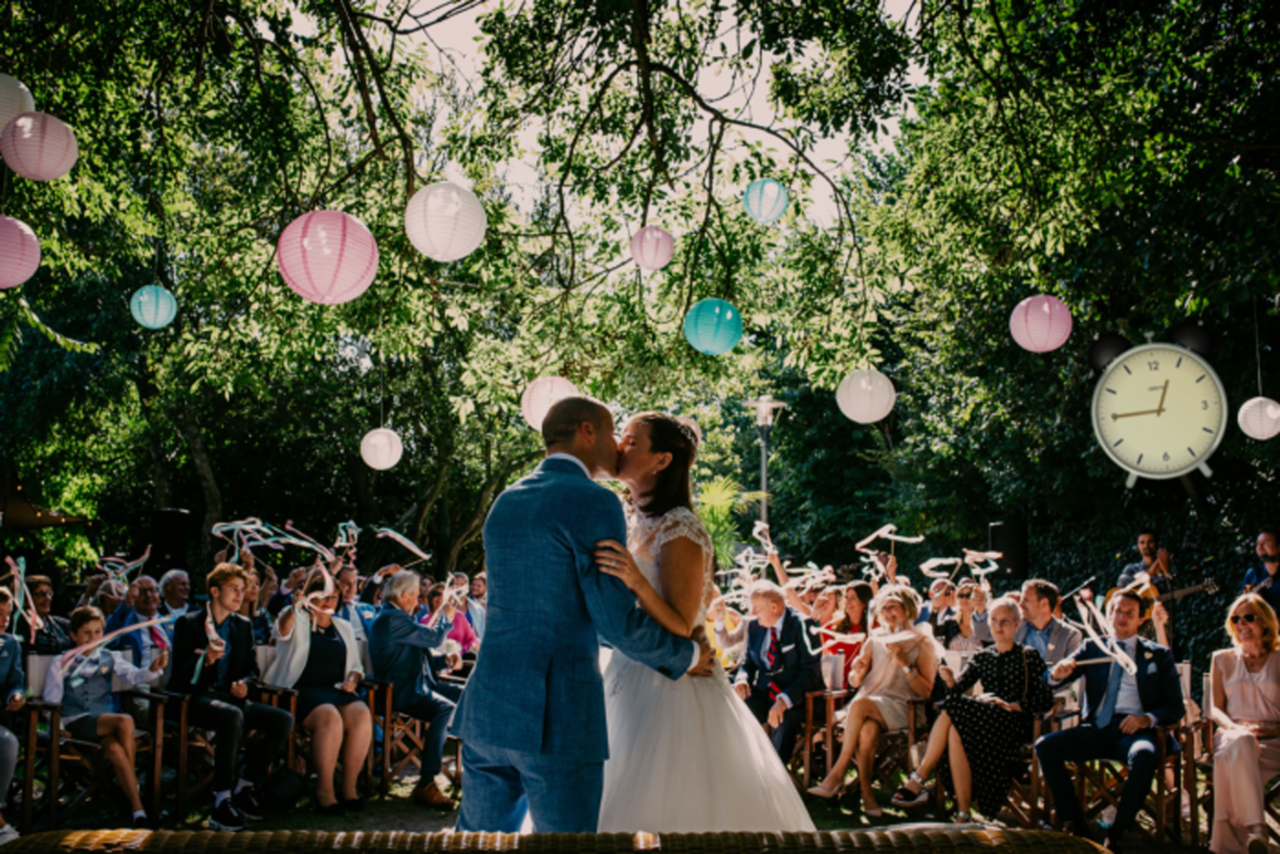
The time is 12h45
